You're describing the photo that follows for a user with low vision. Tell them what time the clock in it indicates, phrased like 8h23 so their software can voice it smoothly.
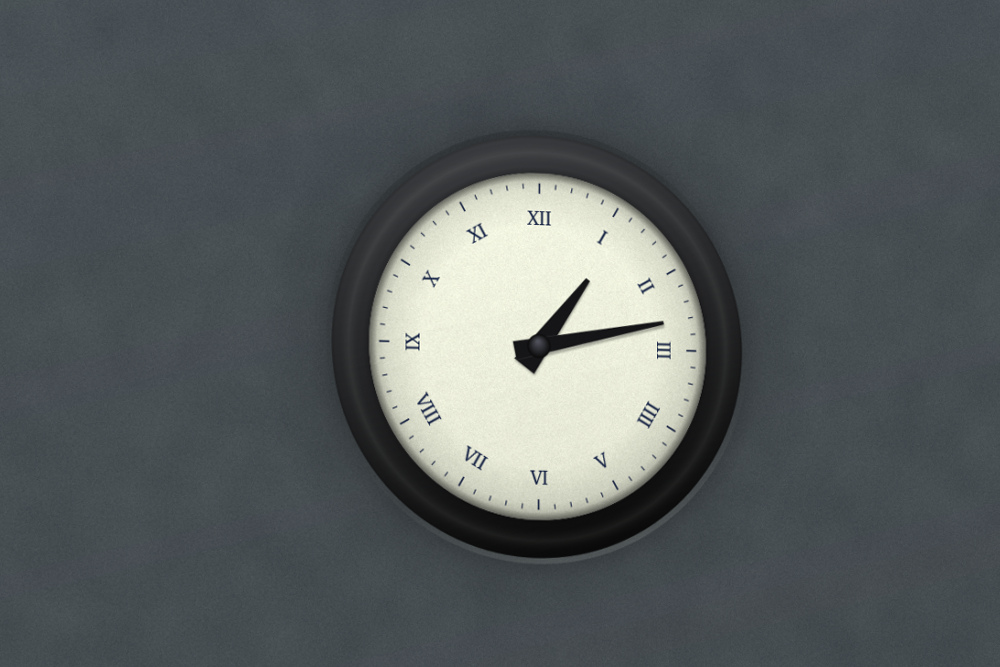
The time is 1h13
